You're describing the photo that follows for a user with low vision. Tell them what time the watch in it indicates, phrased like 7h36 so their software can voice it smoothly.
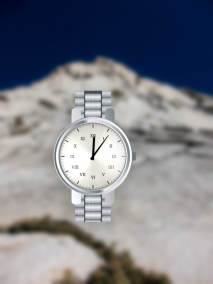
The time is 12h06
